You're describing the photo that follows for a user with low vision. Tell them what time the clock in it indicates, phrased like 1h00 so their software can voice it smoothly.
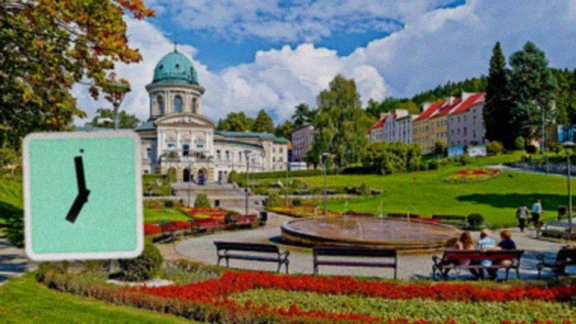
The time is 6h59
